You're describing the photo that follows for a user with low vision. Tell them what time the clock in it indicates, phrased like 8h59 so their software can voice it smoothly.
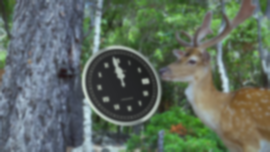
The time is 11h59
